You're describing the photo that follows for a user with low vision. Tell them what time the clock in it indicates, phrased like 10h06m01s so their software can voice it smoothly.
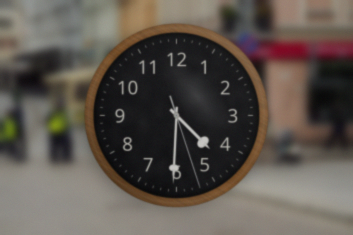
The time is 4h30m27s
